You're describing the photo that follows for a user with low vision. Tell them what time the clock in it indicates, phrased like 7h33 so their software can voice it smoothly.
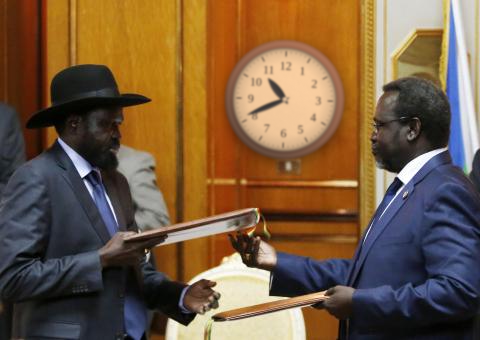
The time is 10h41
